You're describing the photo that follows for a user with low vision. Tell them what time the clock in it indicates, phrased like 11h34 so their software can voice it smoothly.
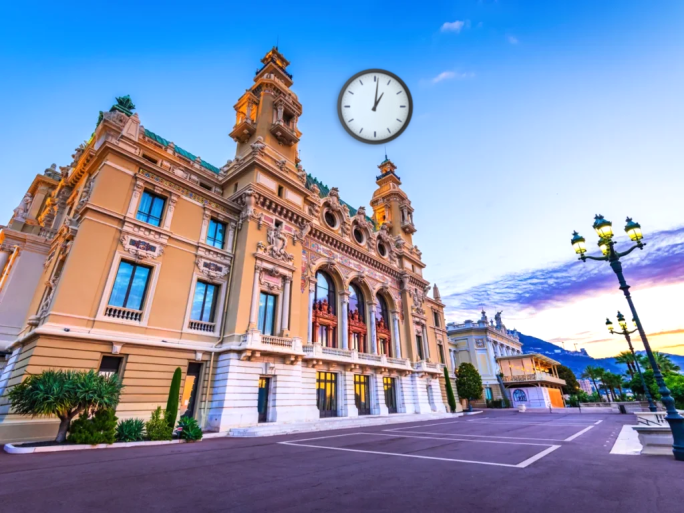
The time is 1h01
